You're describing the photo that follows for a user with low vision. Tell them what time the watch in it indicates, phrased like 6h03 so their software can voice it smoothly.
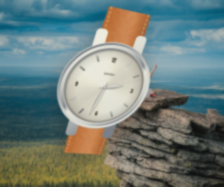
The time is 2h32
